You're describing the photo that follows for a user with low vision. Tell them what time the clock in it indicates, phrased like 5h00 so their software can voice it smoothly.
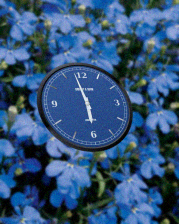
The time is 5h58
